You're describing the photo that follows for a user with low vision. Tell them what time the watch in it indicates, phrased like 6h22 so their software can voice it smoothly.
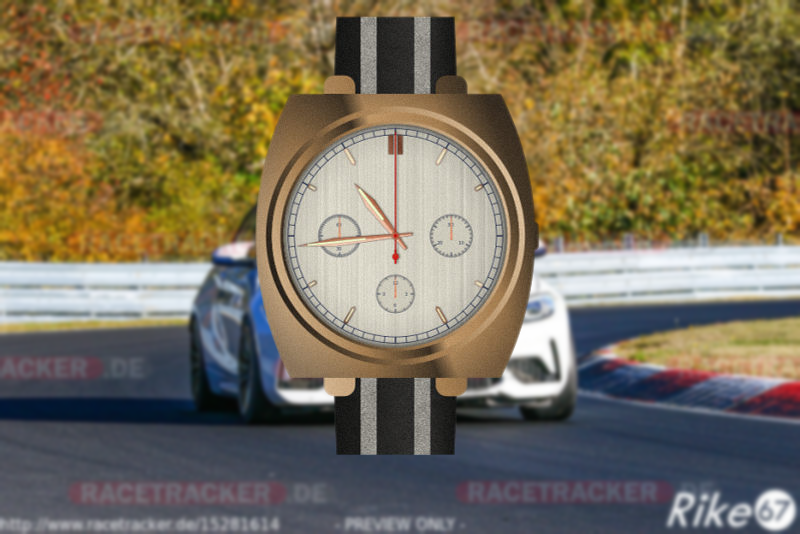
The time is 10h44
